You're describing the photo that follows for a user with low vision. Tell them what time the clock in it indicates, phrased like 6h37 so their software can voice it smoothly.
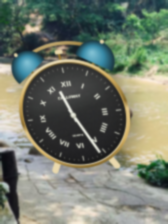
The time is 11h26
